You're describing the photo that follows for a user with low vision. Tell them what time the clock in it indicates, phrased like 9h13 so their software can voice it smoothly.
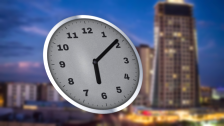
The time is 6h09
